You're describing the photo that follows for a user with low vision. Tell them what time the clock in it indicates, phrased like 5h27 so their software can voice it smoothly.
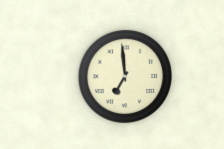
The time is 6h59
